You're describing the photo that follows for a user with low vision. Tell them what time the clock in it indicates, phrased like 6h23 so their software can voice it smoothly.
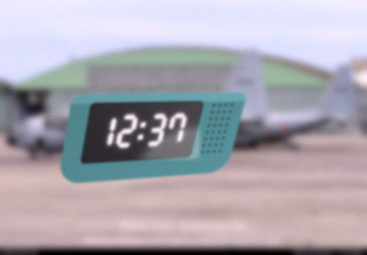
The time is 12h37
